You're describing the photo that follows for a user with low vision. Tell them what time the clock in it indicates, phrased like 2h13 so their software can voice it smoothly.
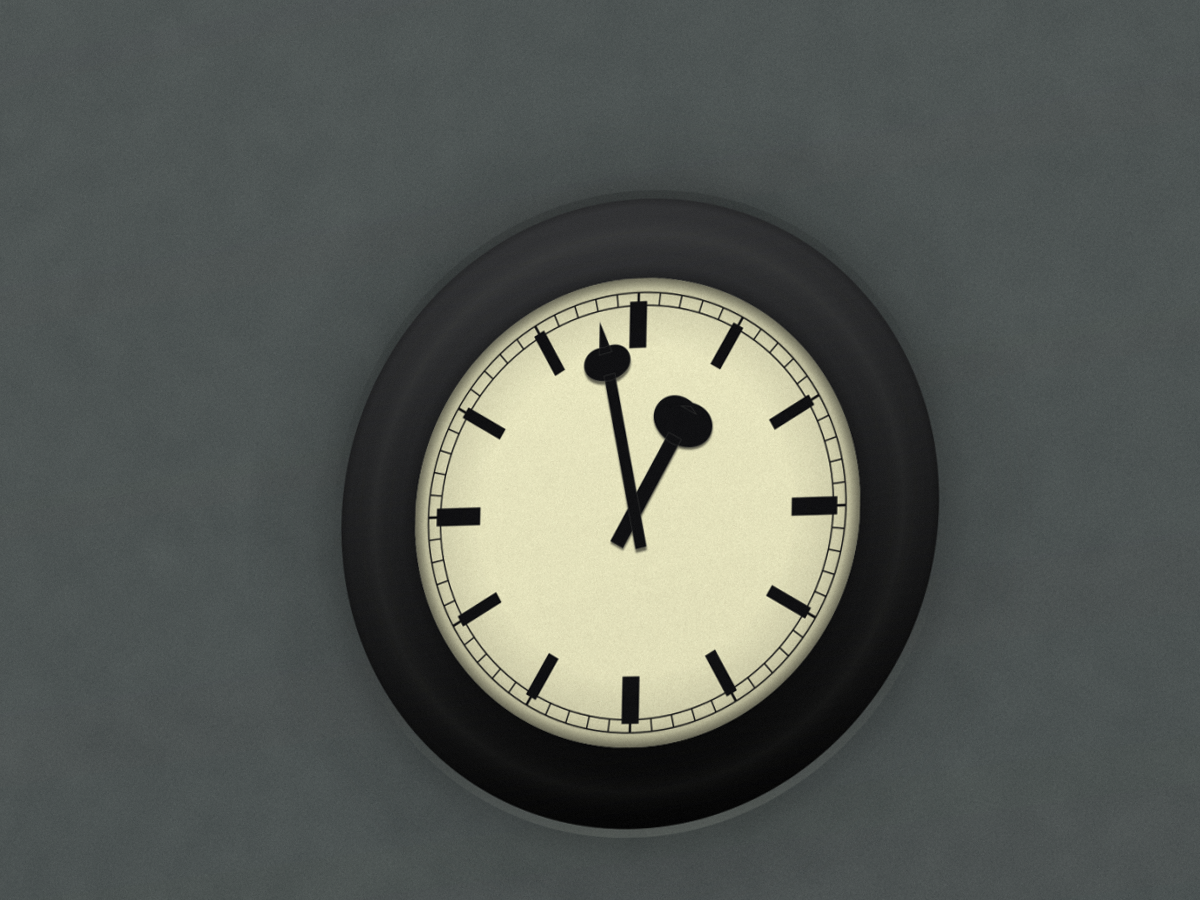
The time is 12h58
